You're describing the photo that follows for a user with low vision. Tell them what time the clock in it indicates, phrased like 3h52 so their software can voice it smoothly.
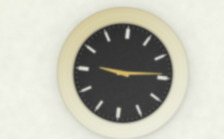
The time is 9h14
